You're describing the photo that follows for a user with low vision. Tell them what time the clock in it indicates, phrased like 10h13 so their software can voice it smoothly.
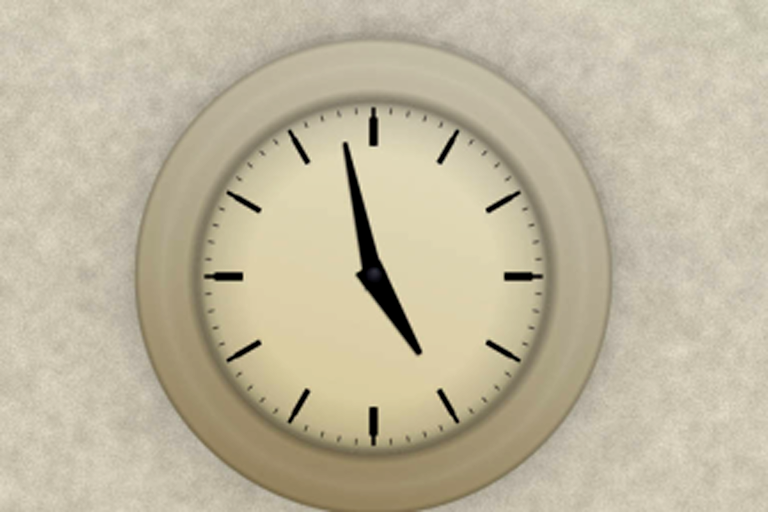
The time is 4h58
